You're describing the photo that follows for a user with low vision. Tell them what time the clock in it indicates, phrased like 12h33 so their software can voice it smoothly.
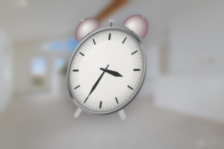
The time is 3h35
